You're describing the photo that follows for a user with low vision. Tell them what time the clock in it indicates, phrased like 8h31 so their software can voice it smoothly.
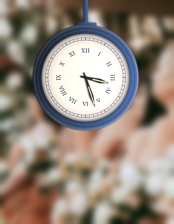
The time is 3h27
